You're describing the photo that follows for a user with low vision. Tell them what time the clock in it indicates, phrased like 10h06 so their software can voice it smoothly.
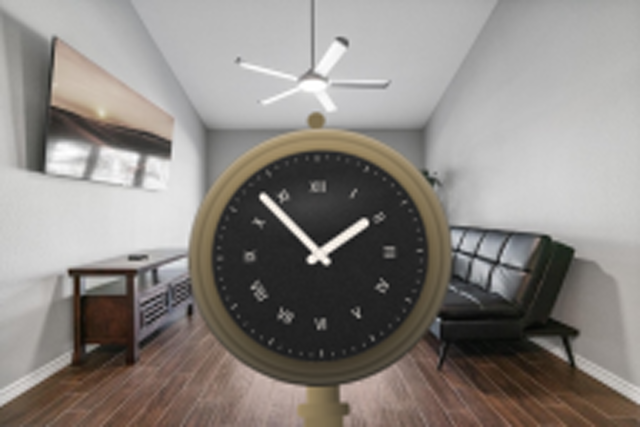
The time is 1h53
